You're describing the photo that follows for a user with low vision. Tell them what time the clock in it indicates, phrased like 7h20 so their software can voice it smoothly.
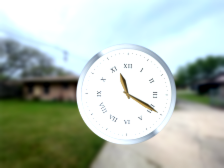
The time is 11h20
